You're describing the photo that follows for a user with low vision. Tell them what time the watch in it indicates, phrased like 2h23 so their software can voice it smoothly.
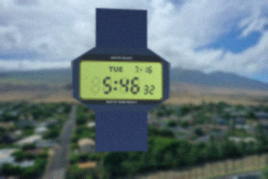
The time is 5h46
